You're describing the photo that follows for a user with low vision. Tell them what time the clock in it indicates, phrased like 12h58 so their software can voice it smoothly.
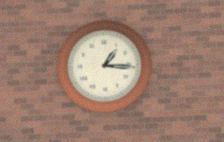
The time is 1h16
